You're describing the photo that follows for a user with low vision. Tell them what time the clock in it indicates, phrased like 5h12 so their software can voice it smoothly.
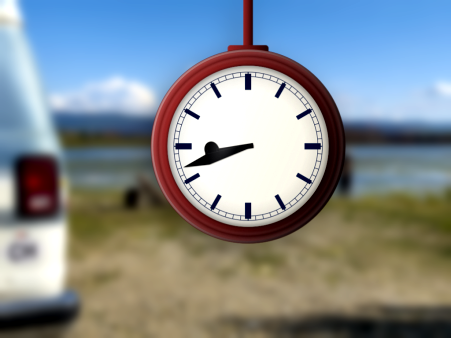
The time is 8h42
